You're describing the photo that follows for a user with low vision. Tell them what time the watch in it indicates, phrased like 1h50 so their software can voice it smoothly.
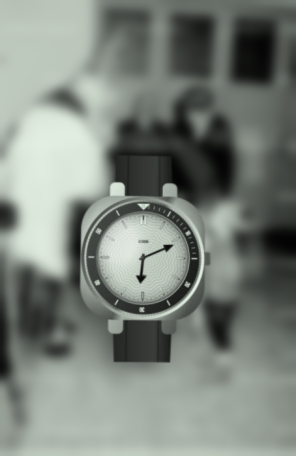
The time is 6h11
